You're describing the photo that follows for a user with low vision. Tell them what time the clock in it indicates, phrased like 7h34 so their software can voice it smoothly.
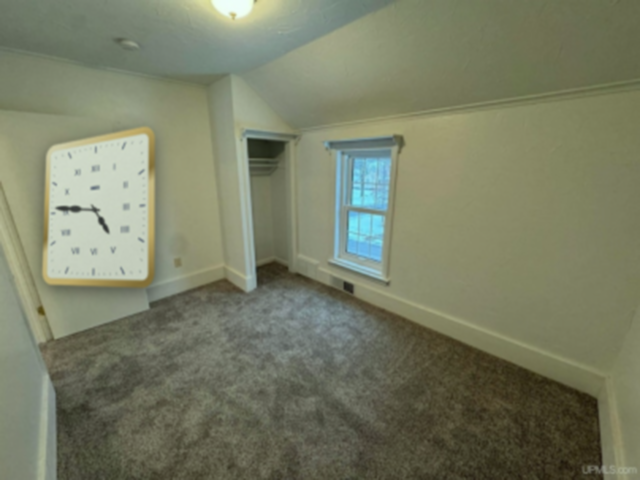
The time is 4h46
